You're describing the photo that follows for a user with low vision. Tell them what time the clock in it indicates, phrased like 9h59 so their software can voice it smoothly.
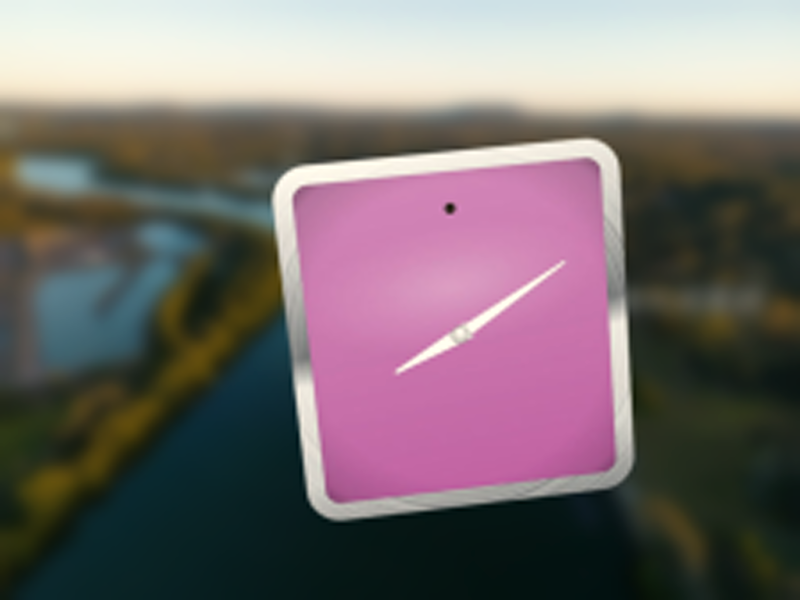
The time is 8h10
